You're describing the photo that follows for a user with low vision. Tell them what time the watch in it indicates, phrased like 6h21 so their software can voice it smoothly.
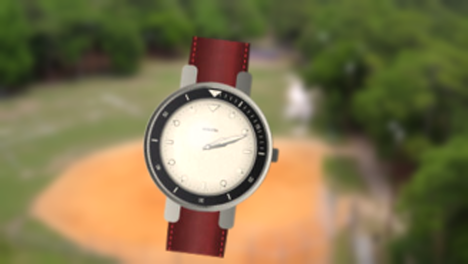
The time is 2h11
